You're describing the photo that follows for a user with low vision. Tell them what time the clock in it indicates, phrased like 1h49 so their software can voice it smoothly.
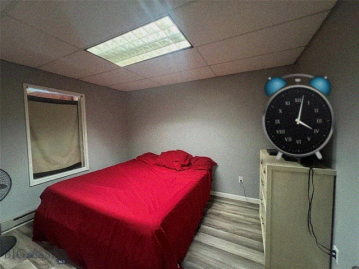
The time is 4h02
